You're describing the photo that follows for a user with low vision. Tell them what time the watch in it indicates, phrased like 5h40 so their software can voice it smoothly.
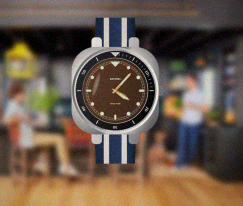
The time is 4h07
